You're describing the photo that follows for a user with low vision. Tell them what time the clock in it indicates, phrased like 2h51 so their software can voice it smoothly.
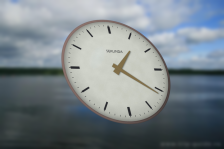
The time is 1h21
